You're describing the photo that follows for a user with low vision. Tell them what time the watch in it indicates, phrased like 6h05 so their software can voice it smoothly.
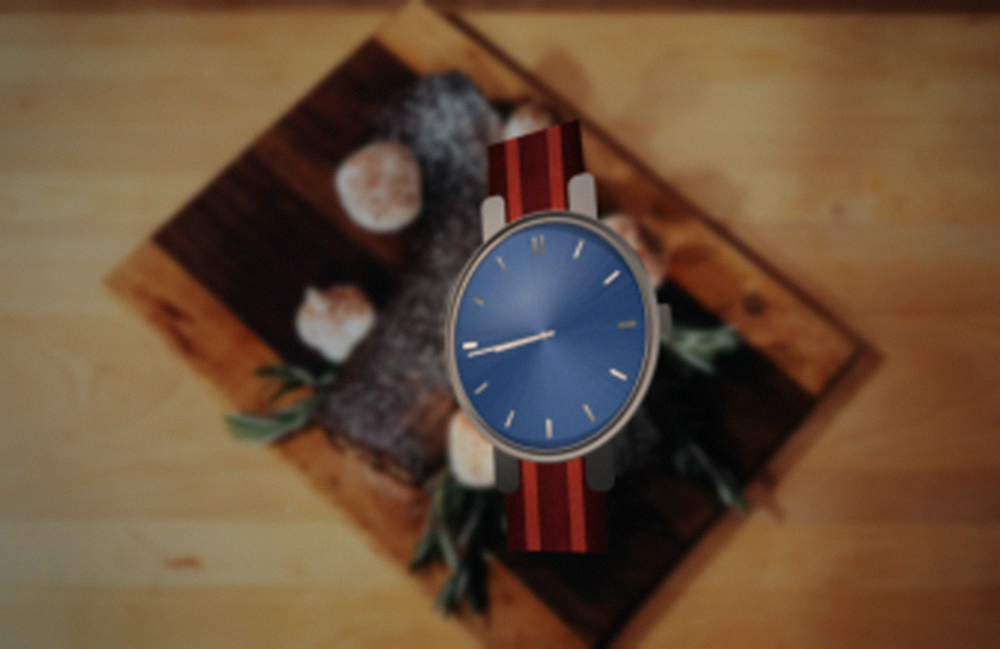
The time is 8h44
